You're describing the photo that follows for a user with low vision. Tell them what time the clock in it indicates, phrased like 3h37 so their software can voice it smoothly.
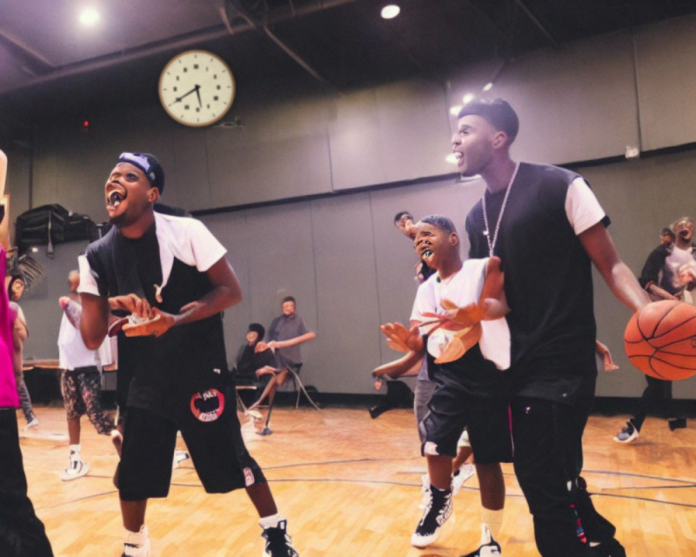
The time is 5h40
